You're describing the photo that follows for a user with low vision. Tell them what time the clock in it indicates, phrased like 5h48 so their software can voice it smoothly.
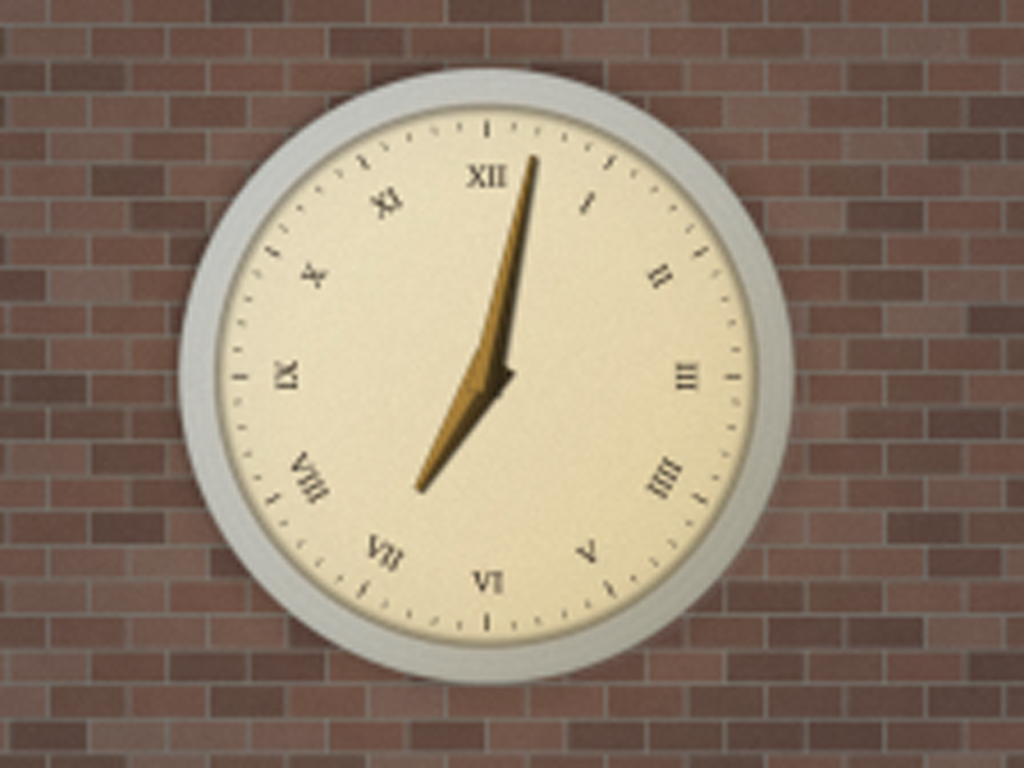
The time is 7h02
